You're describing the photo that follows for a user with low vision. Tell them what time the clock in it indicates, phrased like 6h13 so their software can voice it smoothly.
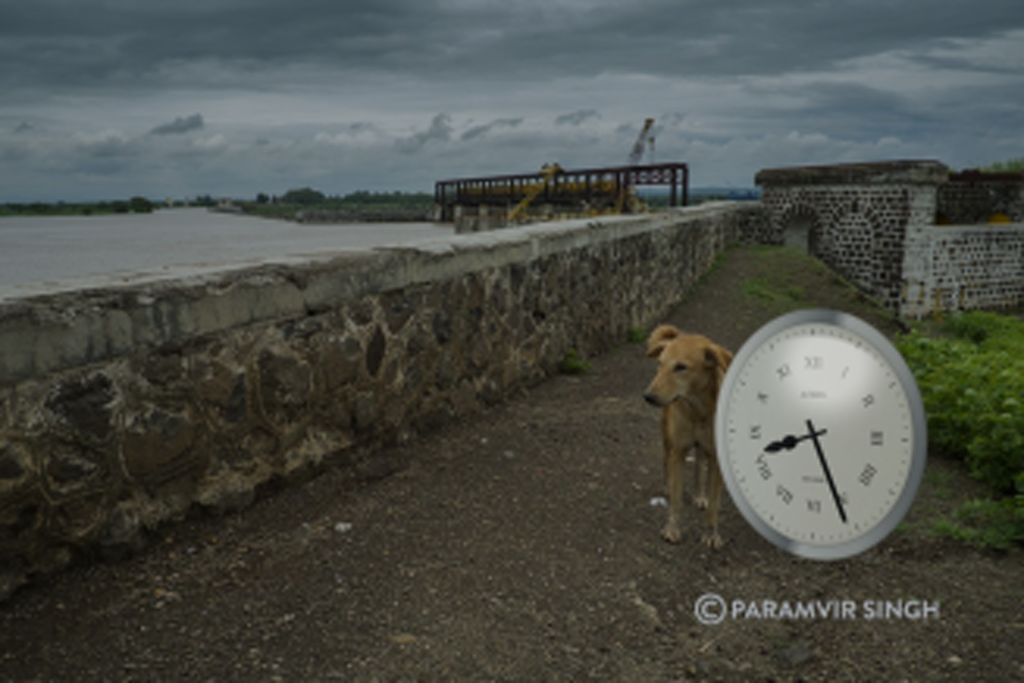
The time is 8h26
